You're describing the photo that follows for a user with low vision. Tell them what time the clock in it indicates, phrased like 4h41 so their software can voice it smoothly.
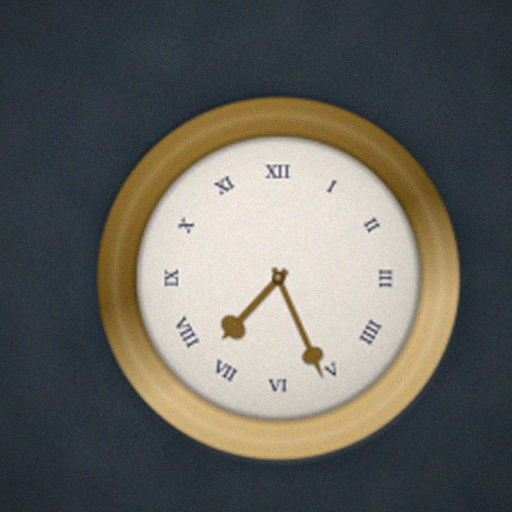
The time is 7h26
